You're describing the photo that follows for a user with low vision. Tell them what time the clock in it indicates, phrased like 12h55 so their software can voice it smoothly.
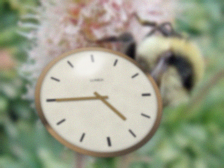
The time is 4h45
